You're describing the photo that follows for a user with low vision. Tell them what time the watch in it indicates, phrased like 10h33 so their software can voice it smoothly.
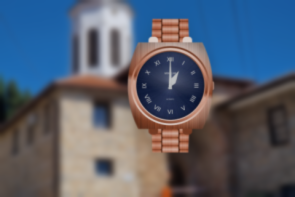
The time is 1h00
